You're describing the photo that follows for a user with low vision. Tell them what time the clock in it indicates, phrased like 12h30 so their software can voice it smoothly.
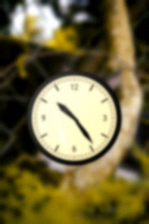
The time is 10h24
